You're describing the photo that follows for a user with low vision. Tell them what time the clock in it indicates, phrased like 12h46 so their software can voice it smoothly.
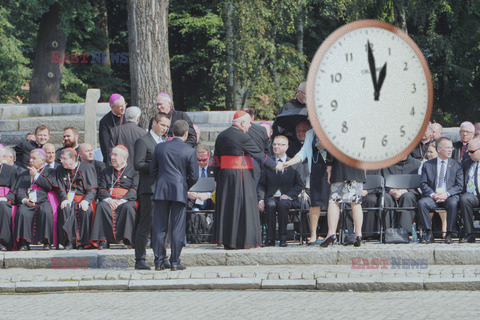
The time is 1h00
